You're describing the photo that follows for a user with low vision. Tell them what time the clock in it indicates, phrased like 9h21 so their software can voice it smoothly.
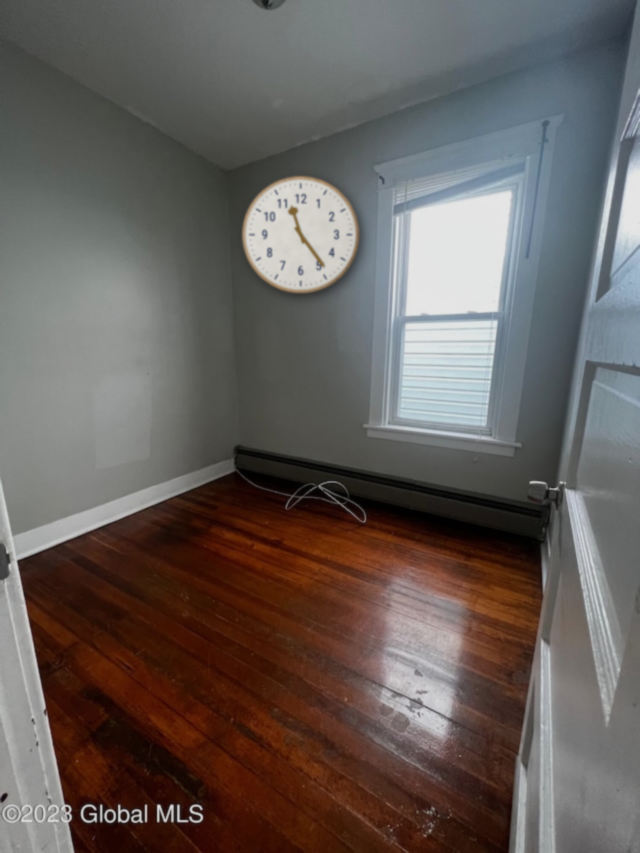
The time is 11h24
